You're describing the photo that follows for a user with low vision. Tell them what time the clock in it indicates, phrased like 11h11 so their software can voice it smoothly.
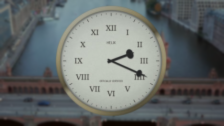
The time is 2h19
